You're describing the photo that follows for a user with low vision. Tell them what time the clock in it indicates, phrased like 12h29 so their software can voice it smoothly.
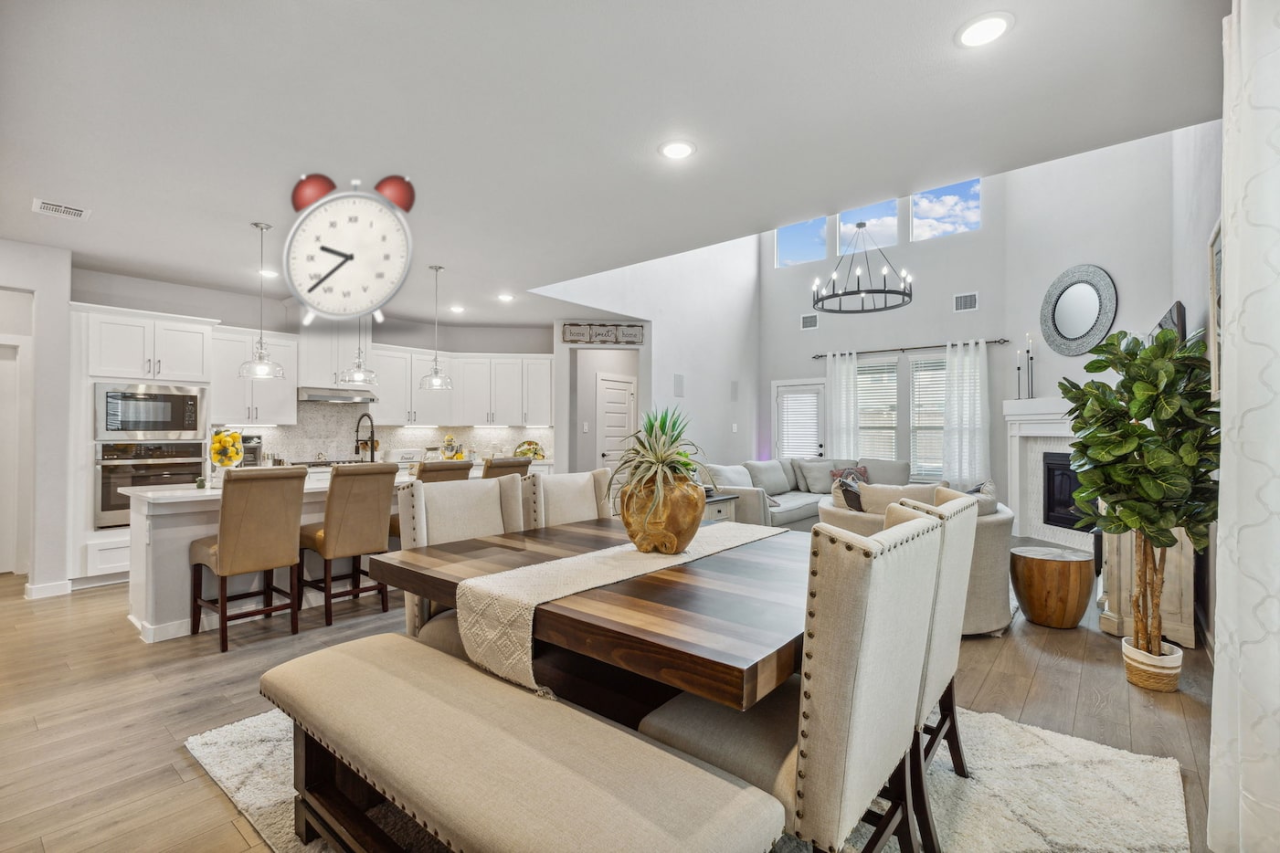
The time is 9h38
